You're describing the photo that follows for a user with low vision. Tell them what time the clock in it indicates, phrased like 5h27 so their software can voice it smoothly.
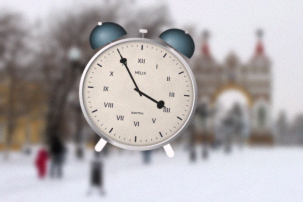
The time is 3h55
